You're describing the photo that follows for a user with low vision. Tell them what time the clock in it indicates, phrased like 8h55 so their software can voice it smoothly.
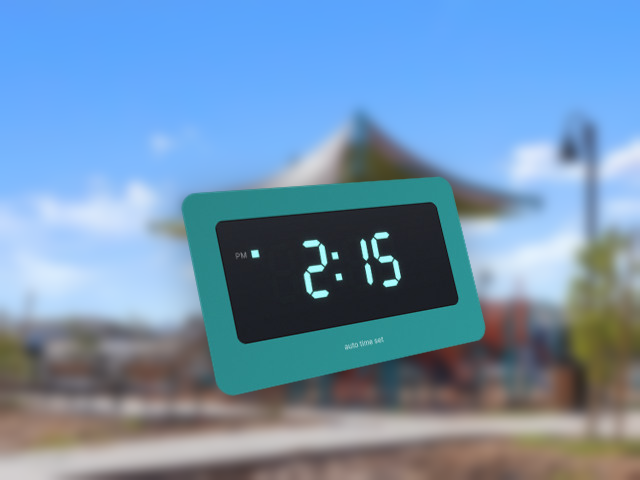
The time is 2h15
